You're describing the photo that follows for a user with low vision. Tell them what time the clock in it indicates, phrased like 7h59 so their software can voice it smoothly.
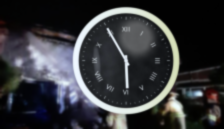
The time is 5h55
